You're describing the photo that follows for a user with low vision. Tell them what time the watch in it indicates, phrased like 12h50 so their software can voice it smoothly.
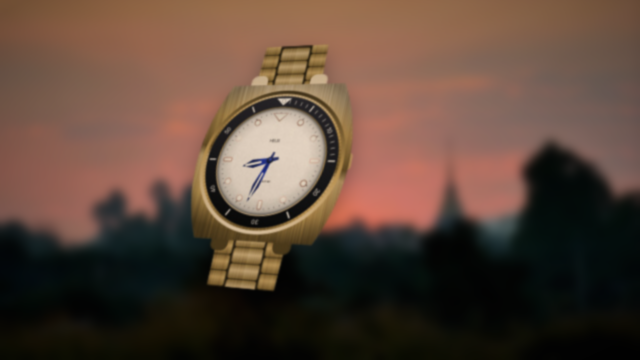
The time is 8h33
